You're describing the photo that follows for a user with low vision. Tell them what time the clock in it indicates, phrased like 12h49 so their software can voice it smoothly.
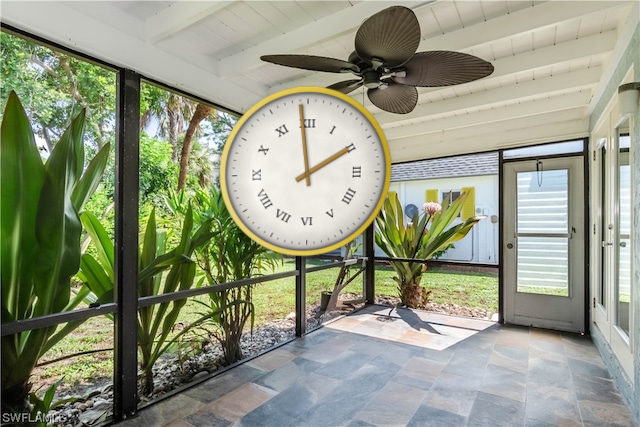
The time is 1h59
